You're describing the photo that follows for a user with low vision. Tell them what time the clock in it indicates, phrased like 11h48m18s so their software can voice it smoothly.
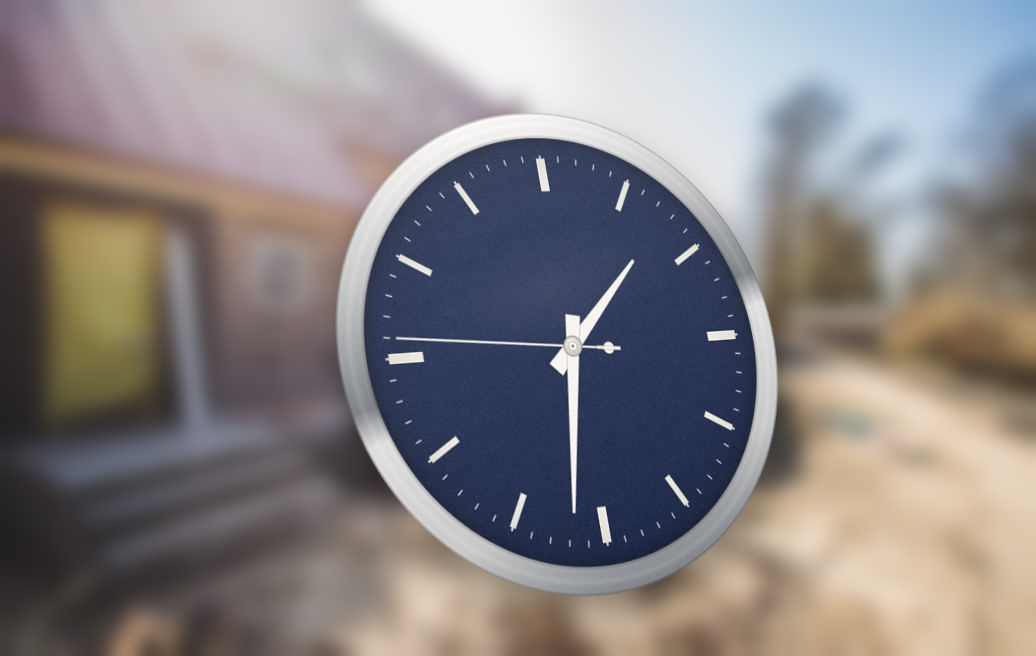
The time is 1h31m46s
